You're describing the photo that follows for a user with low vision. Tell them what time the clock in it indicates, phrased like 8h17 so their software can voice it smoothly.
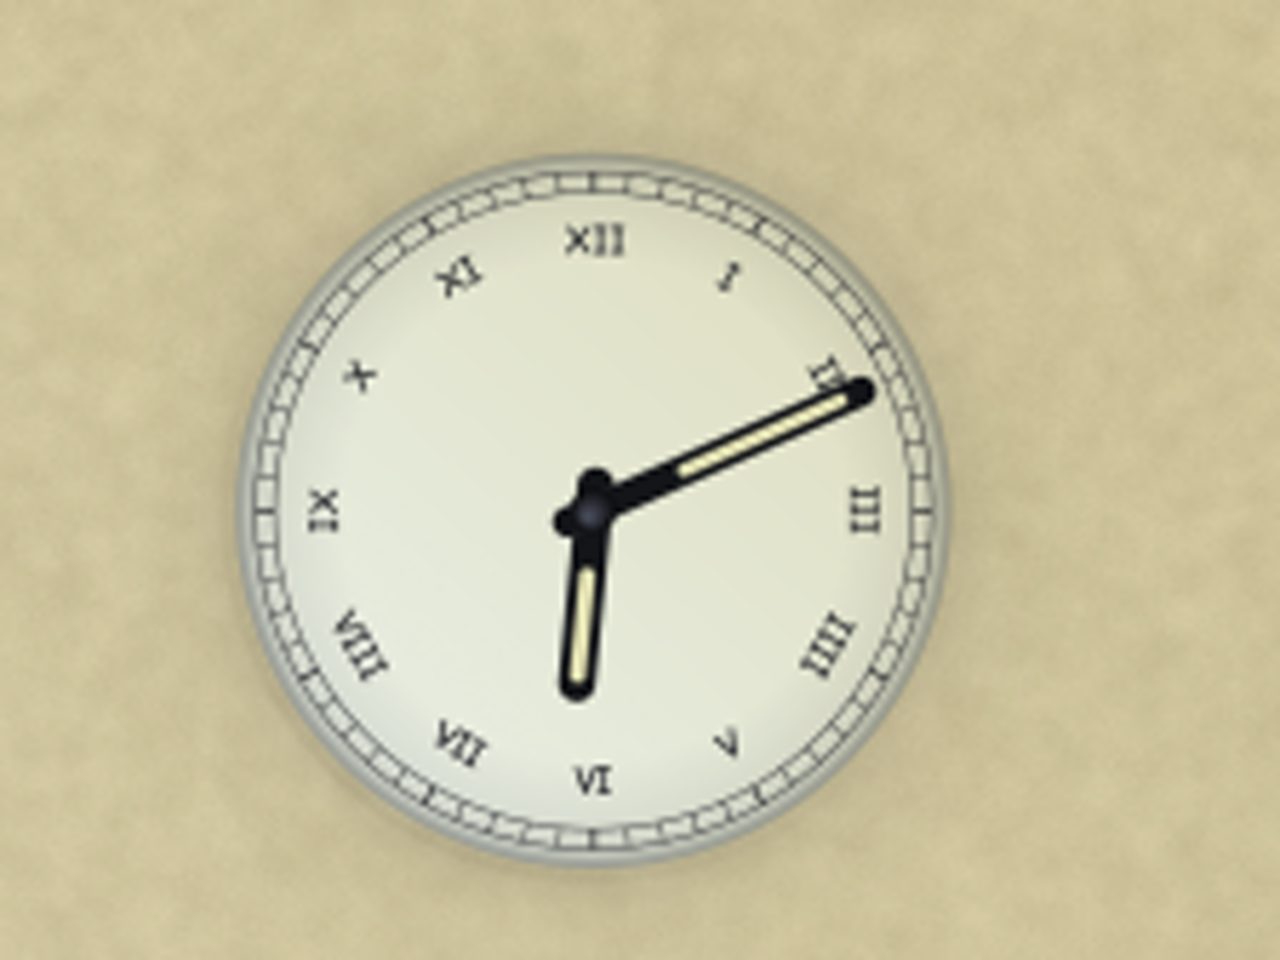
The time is 6h11
